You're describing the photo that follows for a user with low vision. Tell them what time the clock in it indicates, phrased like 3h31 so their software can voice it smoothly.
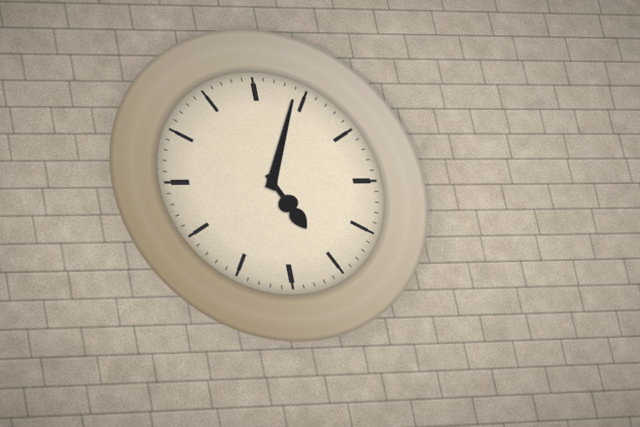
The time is 5h04
